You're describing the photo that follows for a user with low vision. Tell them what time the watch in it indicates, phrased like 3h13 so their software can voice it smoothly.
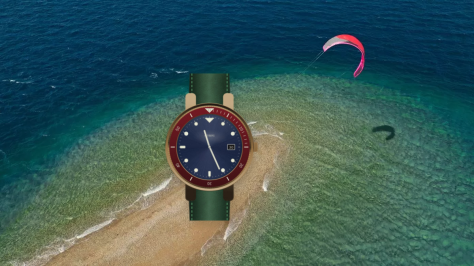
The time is 11h26
